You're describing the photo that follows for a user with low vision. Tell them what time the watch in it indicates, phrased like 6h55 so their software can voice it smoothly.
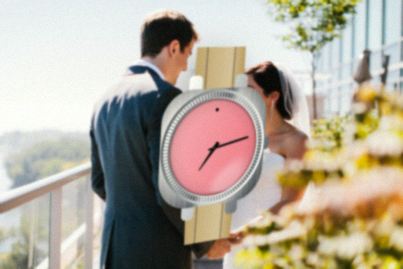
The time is 7h13
